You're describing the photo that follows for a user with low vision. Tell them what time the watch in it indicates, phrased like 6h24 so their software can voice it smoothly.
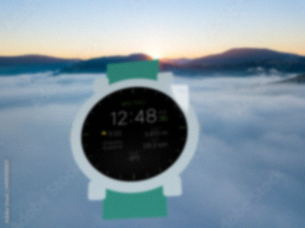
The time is 12h48
